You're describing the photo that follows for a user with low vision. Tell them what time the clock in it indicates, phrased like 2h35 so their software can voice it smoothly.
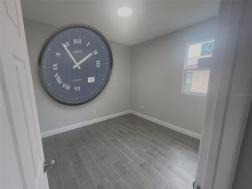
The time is 1h54
